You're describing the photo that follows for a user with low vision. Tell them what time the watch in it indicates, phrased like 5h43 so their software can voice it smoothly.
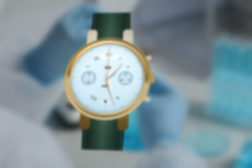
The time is 1h27
